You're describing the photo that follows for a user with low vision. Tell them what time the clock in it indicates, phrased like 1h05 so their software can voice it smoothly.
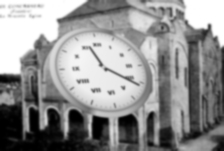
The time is 11h21
